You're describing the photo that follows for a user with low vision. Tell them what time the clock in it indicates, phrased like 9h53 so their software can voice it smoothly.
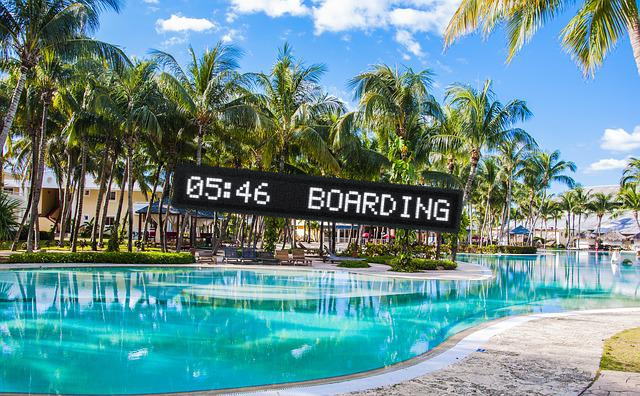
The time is 5h46
